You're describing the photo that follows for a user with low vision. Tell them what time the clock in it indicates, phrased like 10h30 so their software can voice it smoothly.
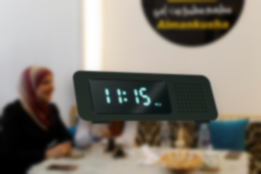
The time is 11h15
